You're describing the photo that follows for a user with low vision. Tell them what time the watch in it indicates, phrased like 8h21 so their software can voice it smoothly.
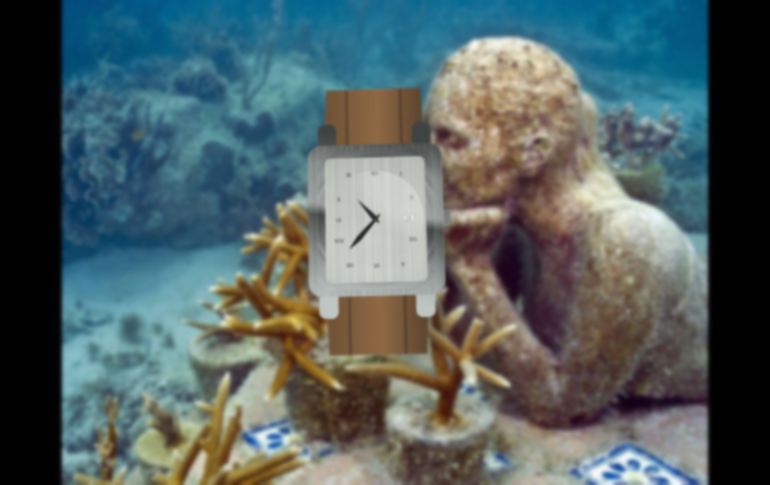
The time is 10h37
